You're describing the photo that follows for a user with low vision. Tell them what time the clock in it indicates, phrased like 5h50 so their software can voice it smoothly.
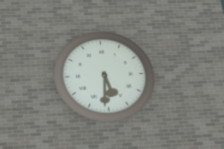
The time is 5h31
